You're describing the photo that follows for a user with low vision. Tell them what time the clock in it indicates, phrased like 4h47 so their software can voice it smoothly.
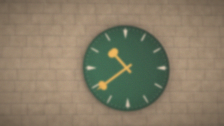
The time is 10h39
